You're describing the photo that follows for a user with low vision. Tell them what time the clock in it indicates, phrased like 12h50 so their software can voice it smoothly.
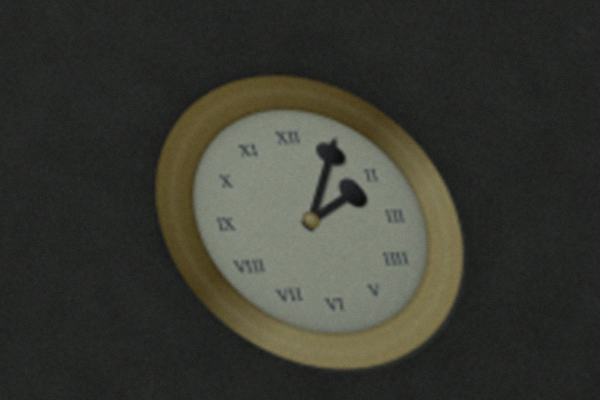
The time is 2h05
